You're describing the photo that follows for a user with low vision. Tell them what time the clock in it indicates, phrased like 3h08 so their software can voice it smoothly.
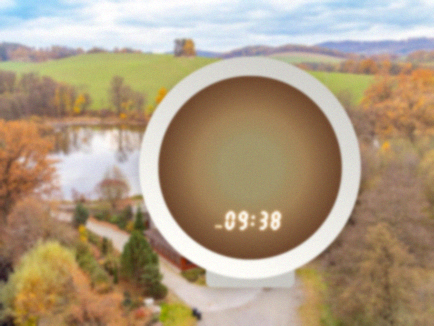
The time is 9h38
